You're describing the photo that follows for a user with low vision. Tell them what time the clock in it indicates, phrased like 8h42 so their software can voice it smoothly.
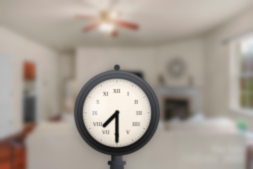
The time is 7h30
